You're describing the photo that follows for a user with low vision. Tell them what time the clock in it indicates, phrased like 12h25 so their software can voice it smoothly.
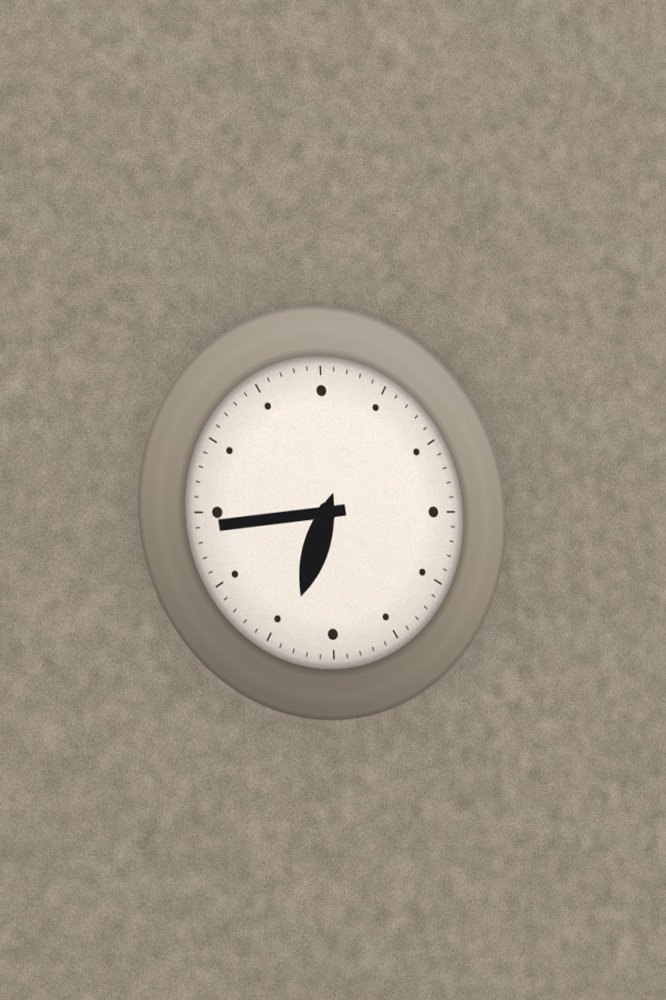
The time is 6h44
